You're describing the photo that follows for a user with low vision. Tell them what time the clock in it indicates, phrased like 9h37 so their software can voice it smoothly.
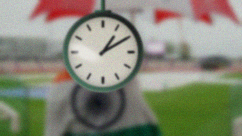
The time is 1h10
